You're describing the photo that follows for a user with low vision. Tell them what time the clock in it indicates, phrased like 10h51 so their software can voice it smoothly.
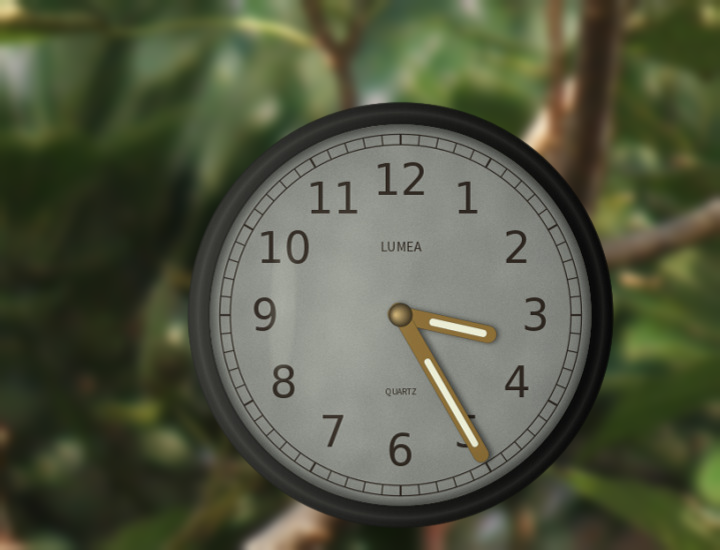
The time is 3h25
